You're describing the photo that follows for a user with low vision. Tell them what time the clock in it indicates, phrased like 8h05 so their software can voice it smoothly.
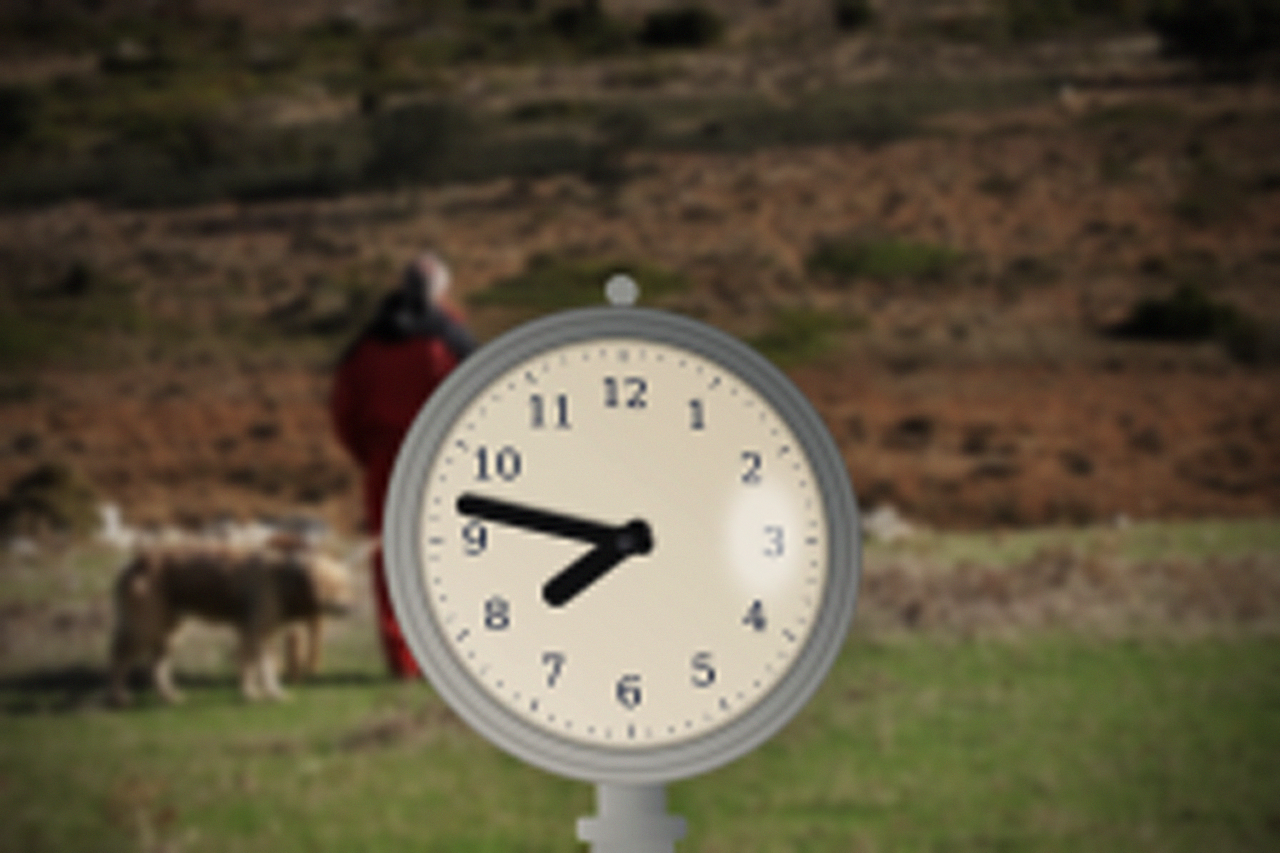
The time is 7h47
